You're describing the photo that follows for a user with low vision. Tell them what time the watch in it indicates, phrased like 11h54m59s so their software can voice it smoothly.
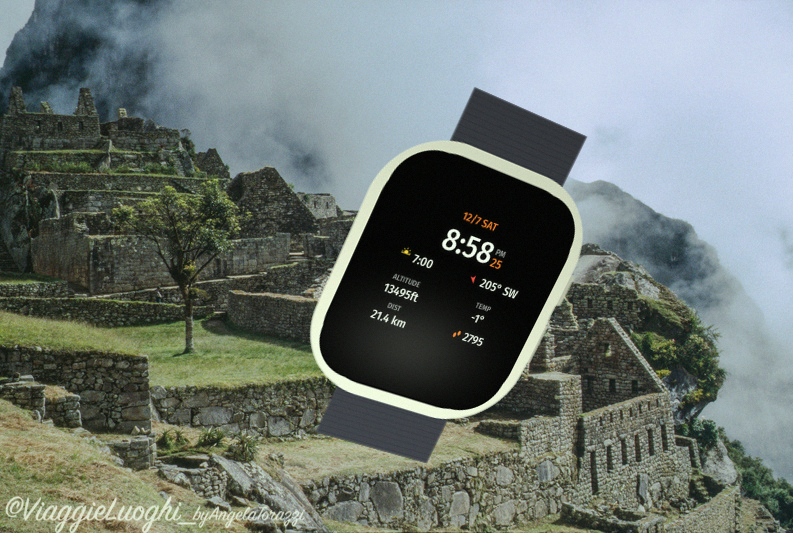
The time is 8h58m25s
